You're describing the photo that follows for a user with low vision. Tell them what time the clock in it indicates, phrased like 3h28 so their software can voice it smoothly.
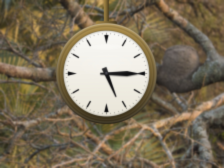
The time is 5h15
